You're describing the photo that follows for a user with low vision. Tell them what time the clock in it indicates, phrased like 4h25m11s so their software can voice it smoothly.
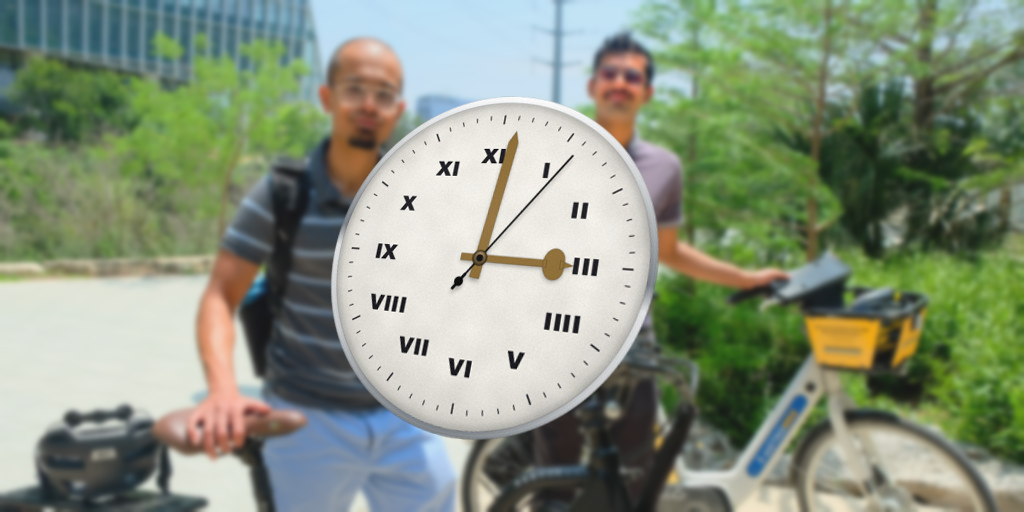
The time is 3h01m06s
